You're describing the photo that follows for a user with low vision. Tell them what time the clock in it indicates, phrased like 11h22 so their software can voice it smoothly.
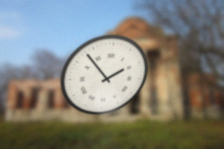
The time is 1h53
